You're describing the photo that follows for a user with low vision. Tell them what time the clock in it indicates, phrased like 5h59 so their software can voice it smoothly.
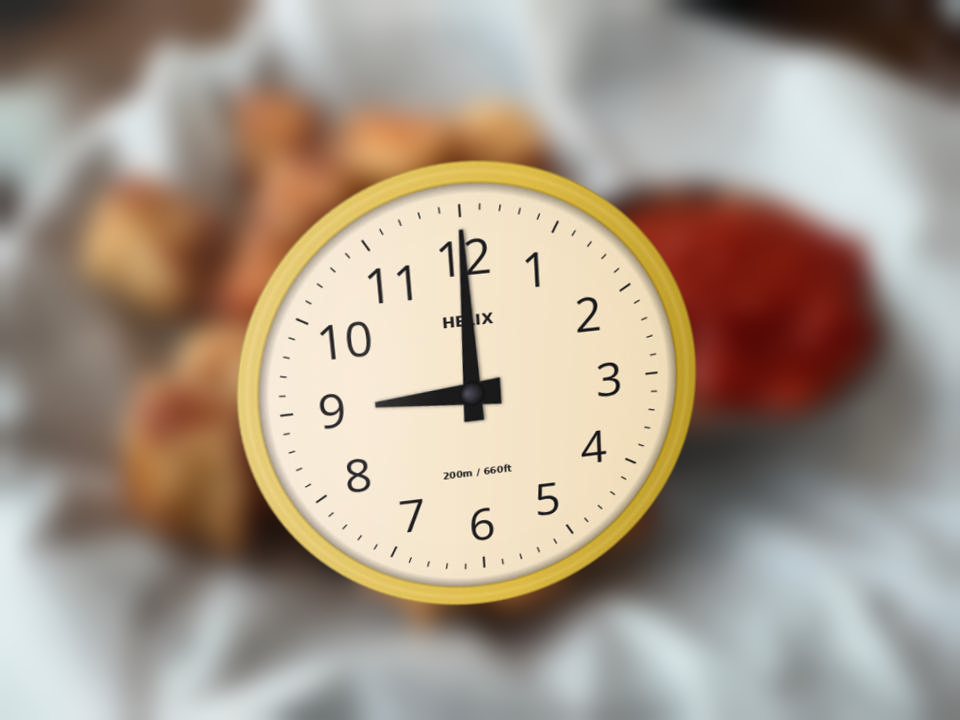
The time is 9h00
